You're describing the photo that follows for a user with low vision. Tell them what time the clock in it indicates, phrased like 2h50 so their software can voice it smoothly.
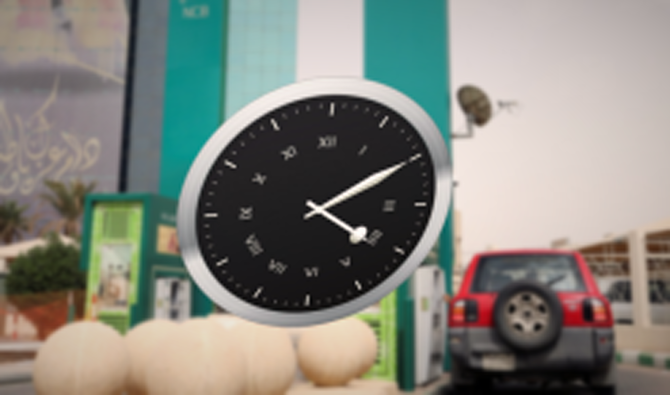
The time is 4h10
